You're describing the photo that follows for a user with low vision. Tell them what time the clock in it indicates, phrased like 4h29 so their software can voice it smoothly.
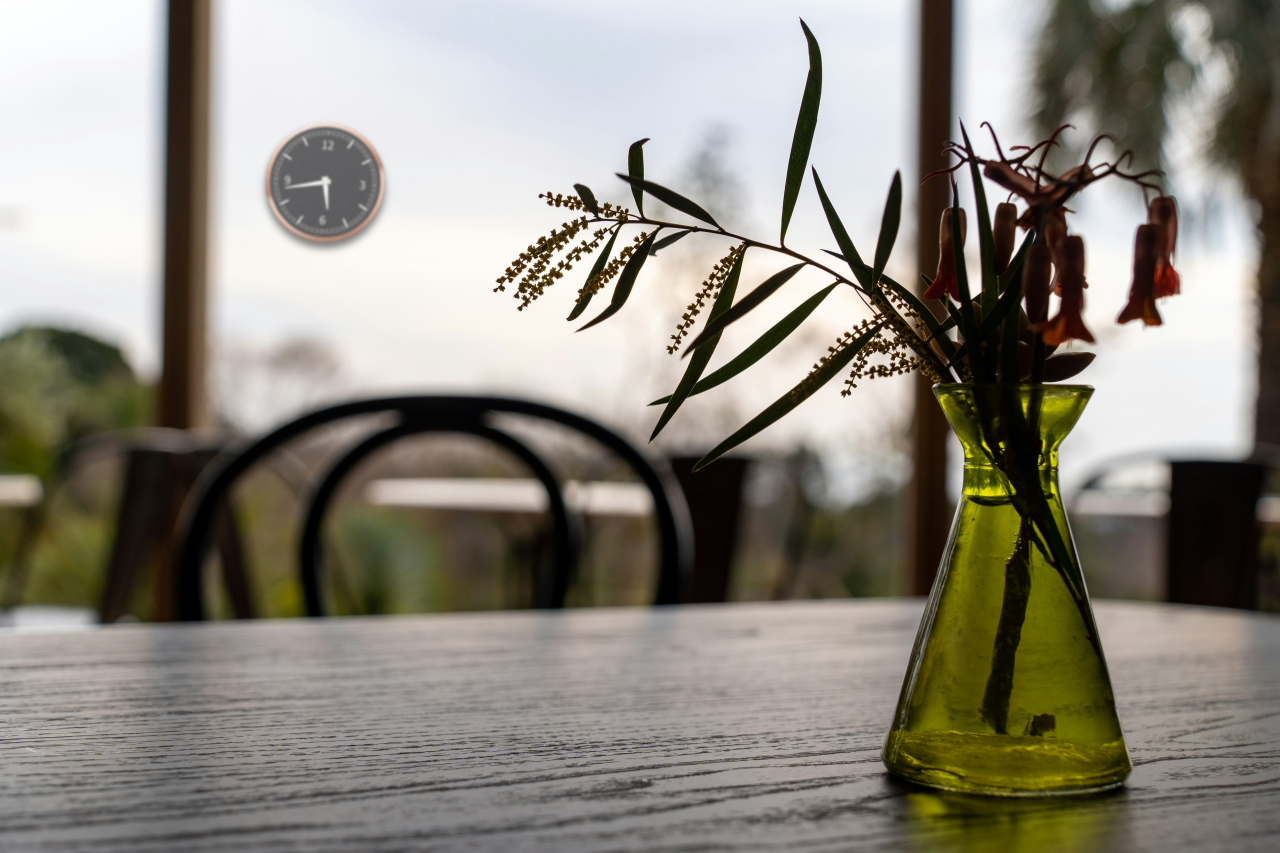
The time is 5h43
